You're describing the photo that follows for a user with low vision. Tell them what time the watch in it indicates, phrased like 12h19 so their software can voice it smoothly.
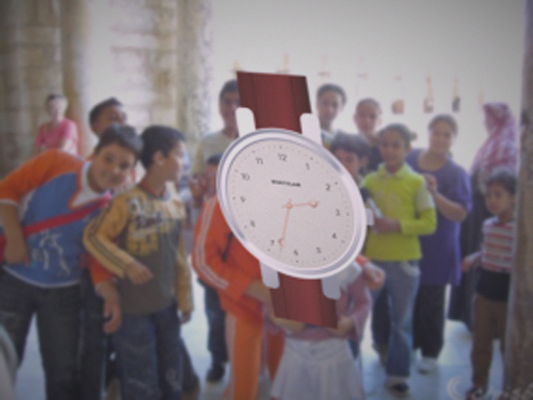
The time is 2h33
